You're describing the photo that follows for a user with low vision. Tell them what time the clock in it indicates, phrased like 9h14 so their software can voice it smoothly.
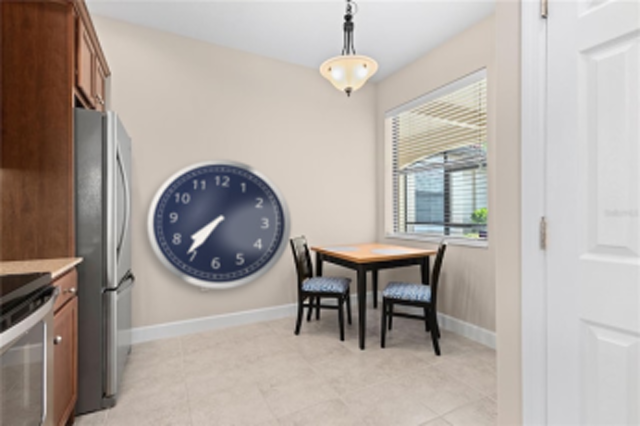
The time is 7h36
